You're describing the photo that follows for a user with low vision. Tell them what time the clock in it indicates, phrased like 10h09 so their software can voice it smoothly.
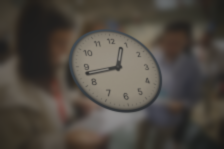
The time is 12h43
